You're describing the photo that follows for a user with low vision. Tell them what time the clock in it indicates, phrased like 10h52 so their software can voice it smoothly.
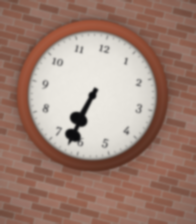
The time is 6h32
